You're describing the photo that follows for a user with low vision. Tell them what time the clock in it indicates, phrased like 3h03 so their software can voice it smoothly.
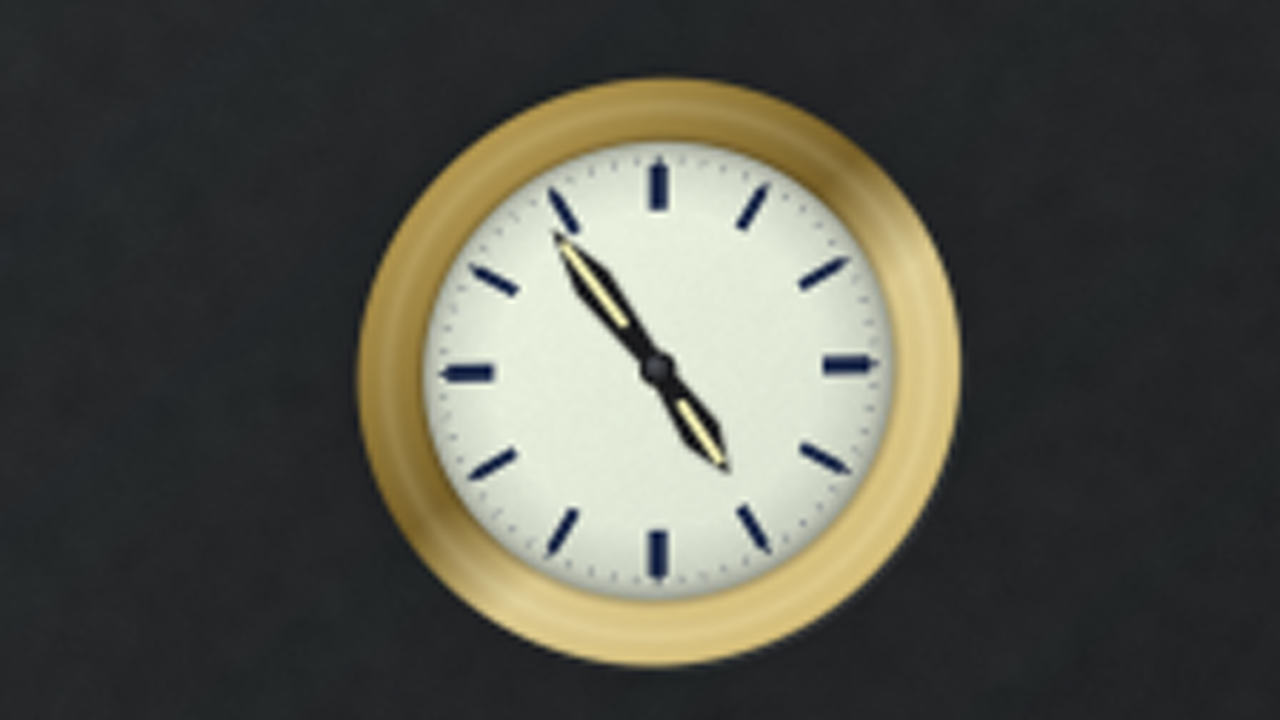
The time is 4h54
